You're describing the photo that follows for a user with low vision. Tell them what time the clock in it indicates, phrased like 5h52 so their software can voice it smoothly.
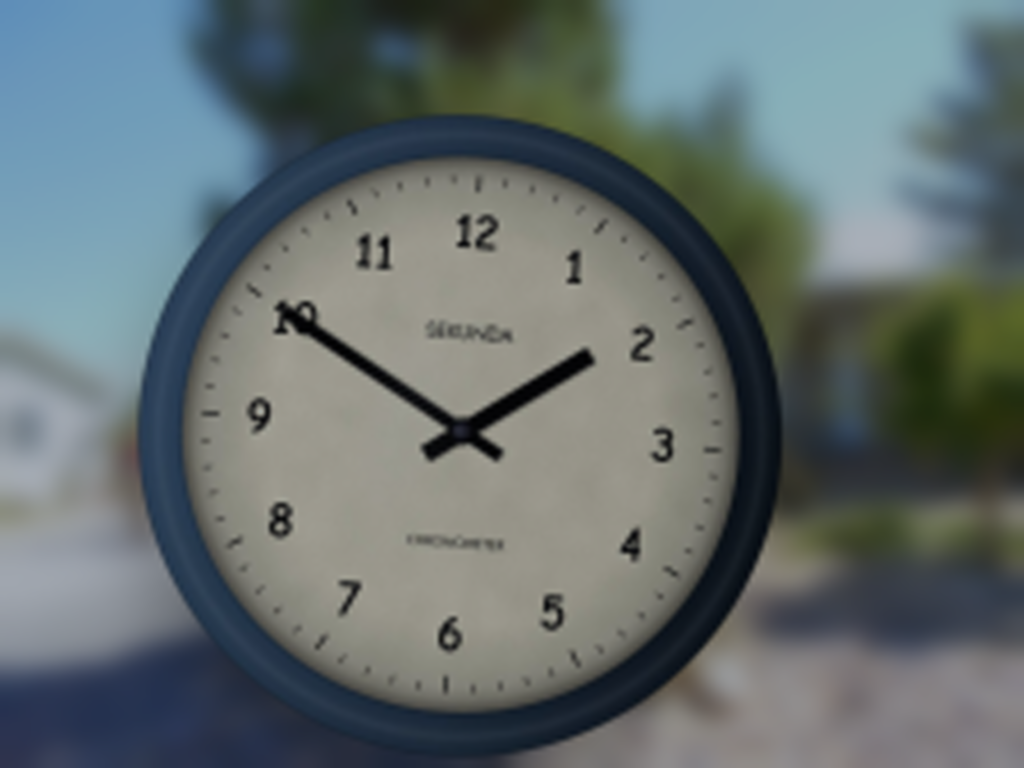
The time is 1h50
